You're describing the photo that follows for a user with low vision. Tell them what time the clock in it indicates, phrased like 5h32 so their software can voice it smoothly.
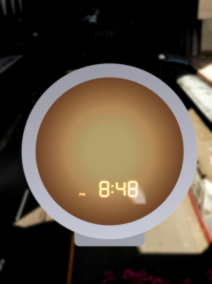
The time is 8h48
